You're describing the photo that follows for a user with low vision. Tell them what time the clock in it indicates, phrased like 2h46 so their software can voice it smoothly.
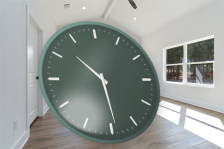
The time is 10h29
